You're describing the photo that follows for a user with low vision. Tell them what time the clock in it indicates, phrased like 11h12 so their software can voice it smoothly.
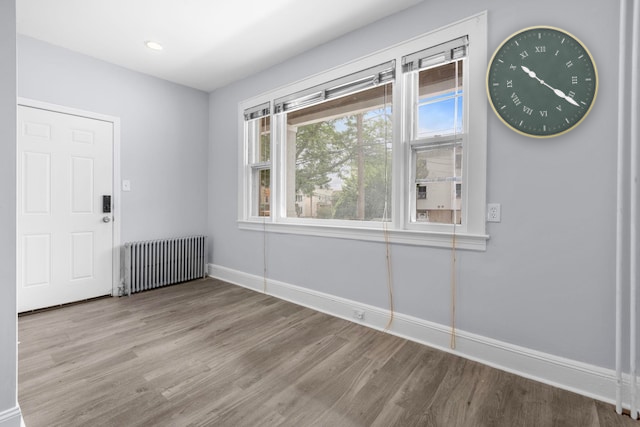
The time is 10h21
